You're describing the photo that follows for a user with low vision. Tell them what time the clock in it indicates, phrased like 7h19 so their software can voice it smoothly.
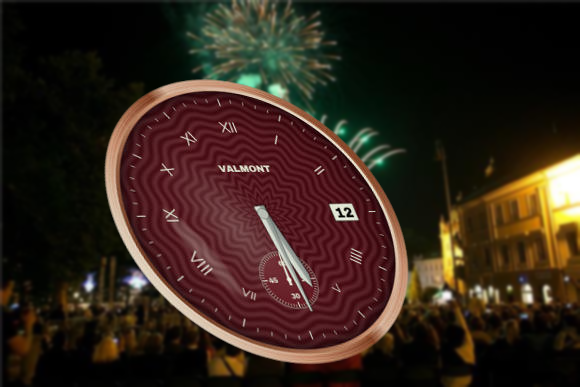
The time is 5h29
